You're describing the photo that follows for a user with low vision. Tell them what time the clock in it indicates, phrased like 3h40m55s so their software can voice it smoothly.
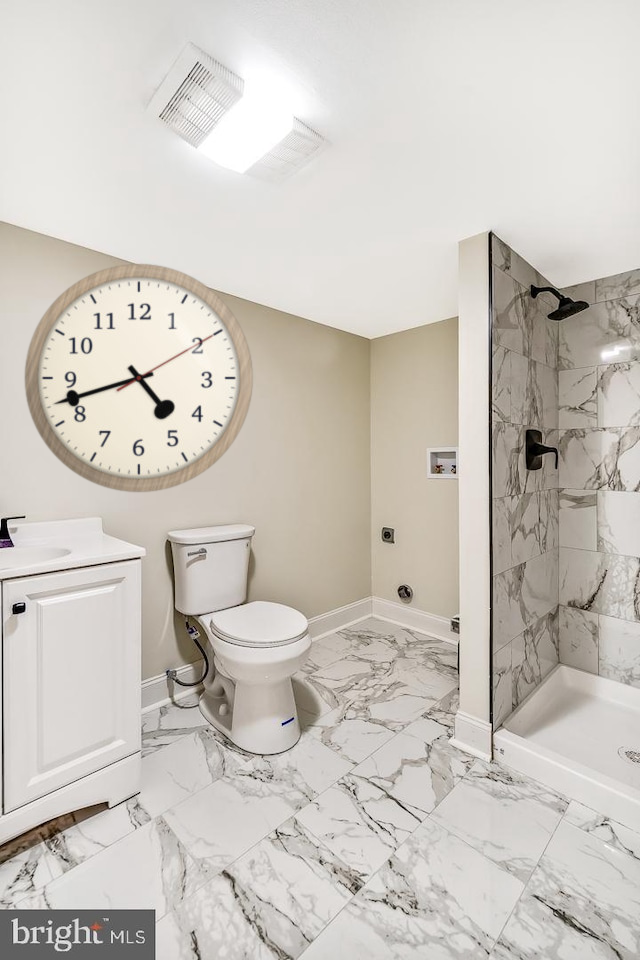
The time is 4h42m10s
